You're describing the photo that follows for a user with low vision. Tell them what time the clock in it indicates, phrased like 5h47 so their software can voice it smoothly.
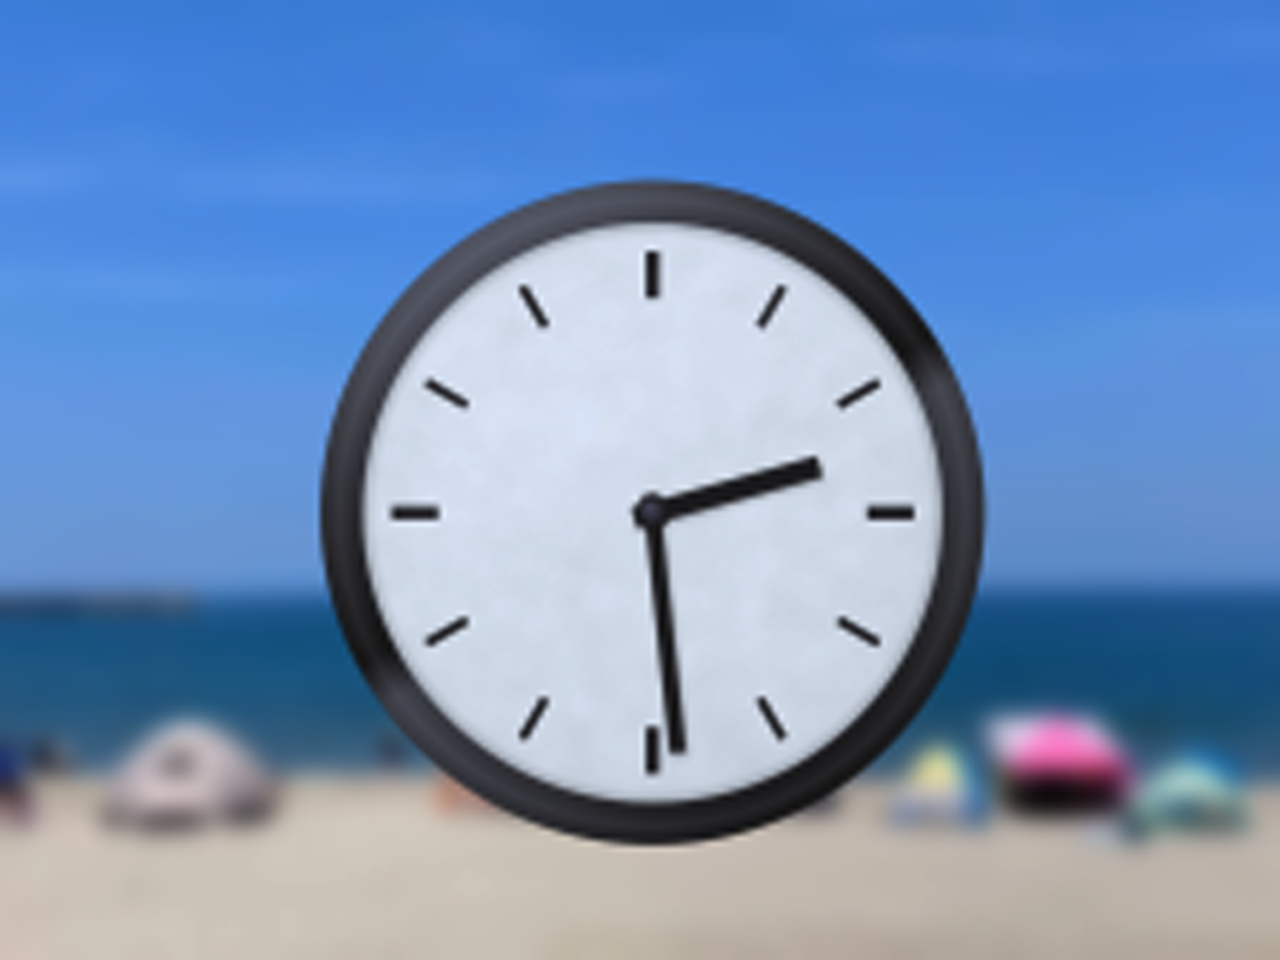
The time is 2h29
